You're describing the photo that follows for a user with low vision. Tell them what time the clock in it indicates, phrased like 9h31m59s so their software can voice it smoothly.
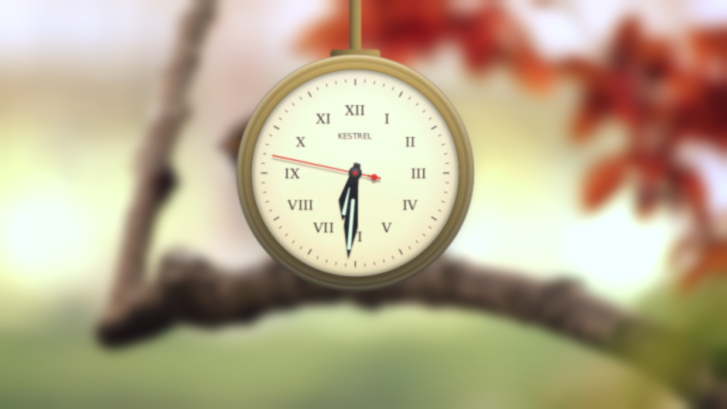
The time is 6h30m47s
